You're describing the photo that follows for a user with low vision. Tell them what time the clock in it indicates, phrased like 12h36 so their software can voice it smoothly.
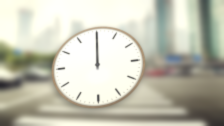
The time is 12h00
